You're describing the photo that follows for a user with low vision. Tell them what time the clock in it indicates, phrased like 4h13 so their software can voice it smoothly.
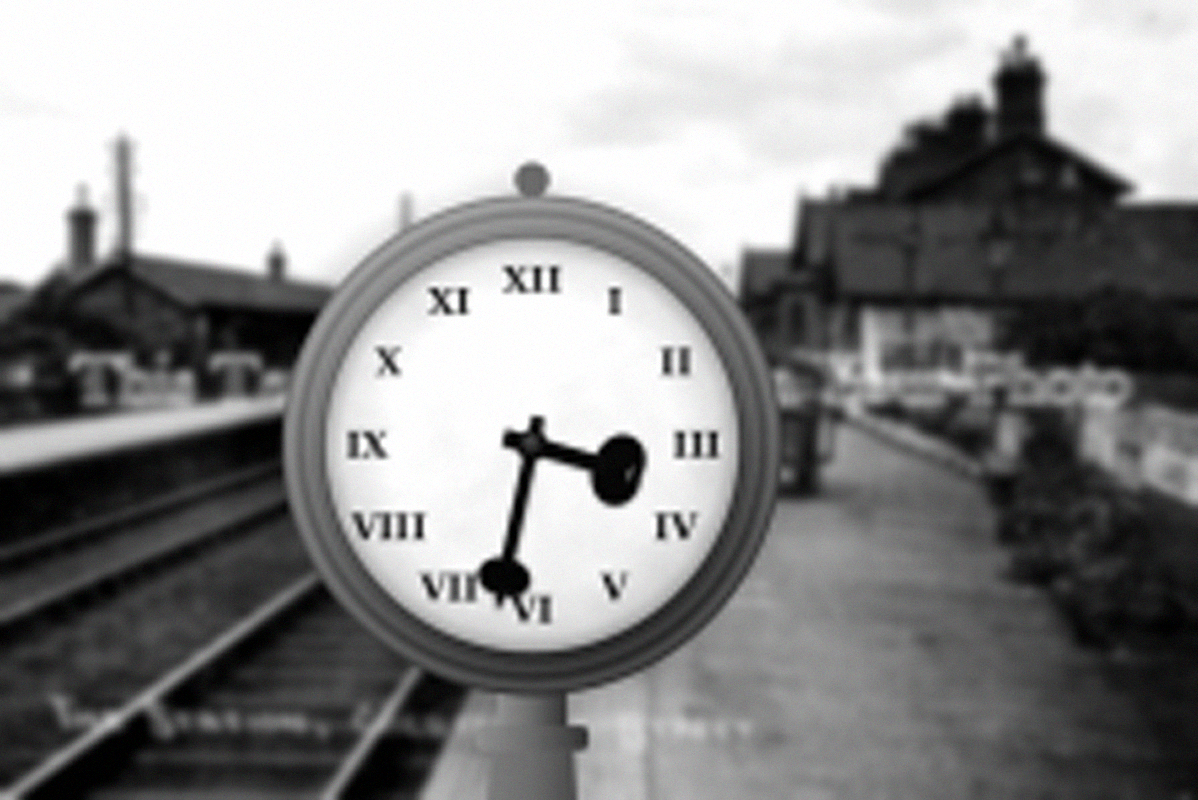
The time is 3h32
